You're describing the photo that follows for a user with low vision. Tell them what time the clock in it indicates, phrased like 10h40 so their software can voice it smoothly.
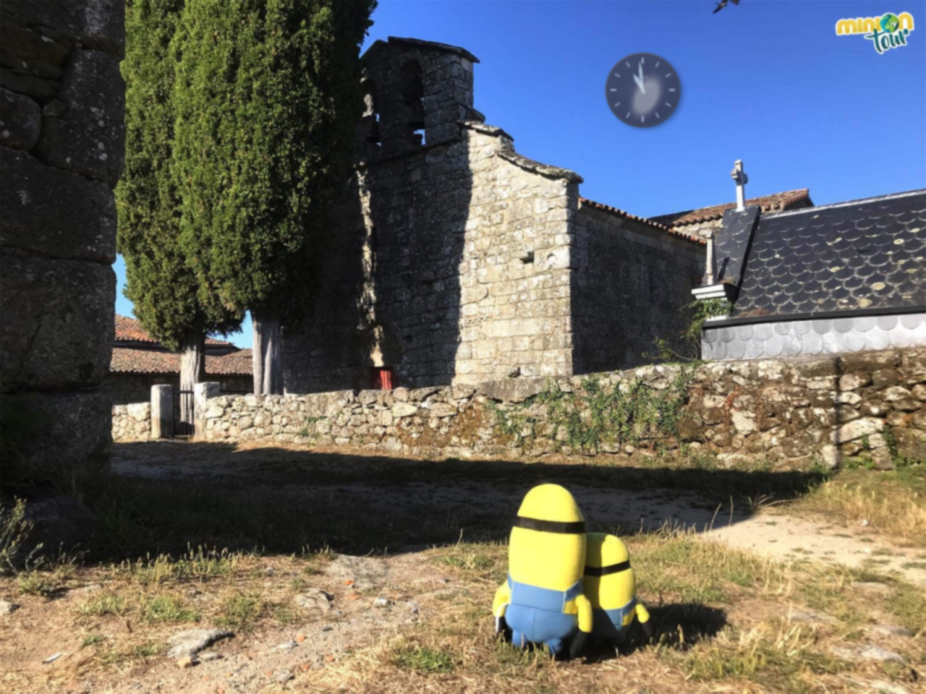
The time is 10h59
